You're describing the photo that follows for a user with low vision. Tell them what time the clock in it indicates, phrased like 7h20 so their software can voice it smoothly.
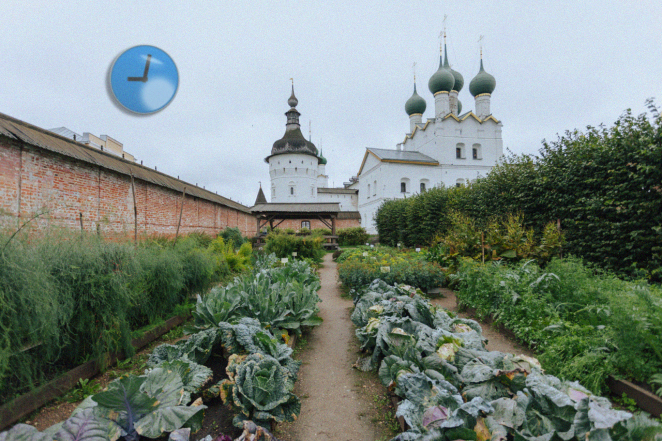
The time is 9h02
